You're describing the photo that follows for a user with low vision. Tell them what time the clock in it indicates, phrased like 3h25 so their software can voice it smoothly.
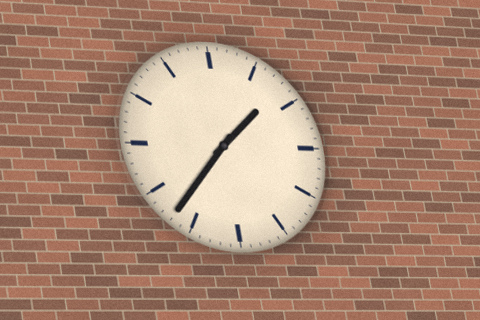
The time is 1h37
